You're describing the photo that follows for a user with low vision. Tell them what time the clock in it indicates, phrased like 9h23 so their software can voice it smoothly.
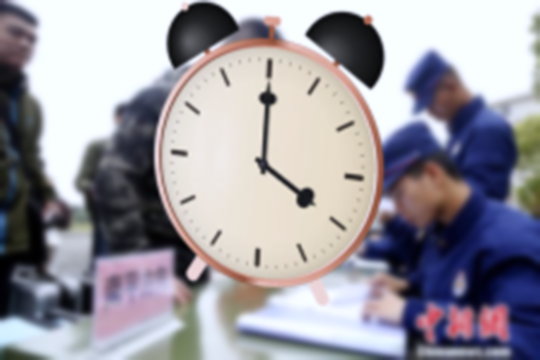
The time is 4h00
